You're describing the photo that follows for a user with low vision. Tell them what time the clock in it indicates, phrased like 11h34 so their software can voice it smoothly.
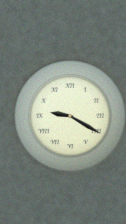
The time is 9h20
